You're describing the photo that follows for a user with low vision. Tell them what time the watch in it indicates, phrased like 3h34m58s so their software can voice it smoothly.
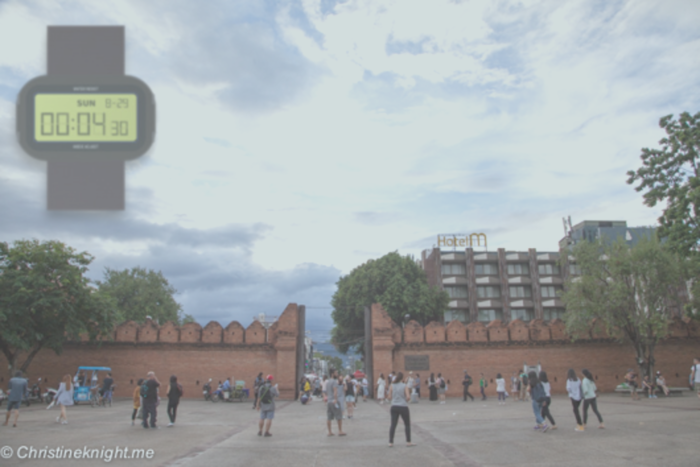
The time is 0h04m30s
